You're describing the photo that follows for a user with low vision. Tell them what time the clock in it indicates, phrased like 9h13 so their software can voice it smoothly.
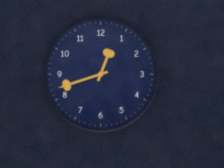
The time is 12h42
